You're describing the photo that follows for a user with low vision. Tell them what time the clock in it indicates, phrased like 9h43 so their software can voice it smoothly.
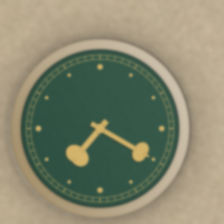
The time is 7h20
